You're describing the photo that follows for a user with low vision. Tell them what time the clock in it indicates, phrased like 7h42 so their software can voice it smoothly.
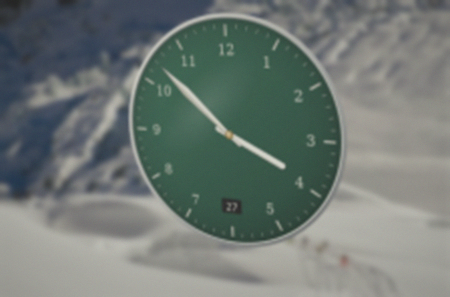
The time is 3h52
